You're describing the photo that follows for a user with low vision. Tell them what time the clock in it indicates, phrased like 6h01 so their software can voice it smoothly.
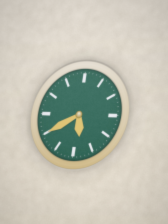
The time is 5h40
